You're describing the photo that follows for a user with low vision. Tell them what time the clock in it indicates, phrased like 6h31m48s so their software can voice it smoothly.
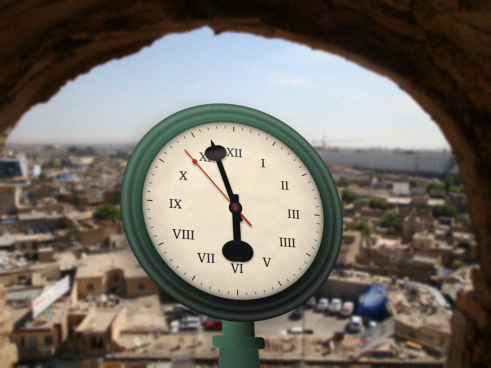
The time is 5h56m53s
